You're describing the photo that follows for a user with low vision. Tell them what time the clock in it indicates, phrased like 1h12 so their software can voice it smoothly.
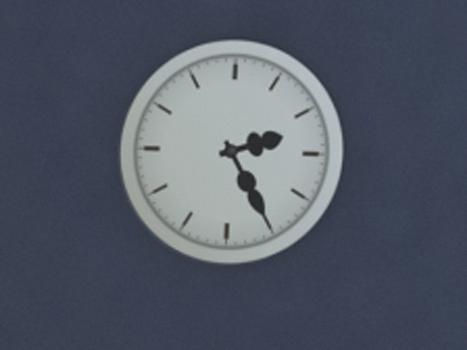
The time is 2h25
